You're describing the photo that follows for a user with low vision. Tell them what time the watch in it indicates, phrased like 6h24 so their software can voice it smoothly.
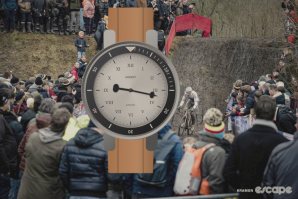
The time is 9h17
